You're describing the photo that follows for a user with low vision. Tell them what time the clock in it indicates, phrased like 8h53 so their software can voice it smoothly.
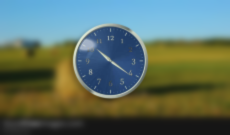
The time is 10h21
